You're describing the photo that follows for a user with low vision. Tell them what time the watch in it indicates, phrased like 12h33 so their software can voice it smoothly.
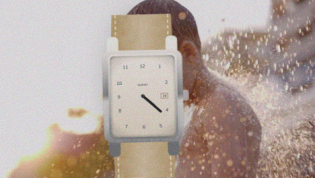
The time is 4h22
